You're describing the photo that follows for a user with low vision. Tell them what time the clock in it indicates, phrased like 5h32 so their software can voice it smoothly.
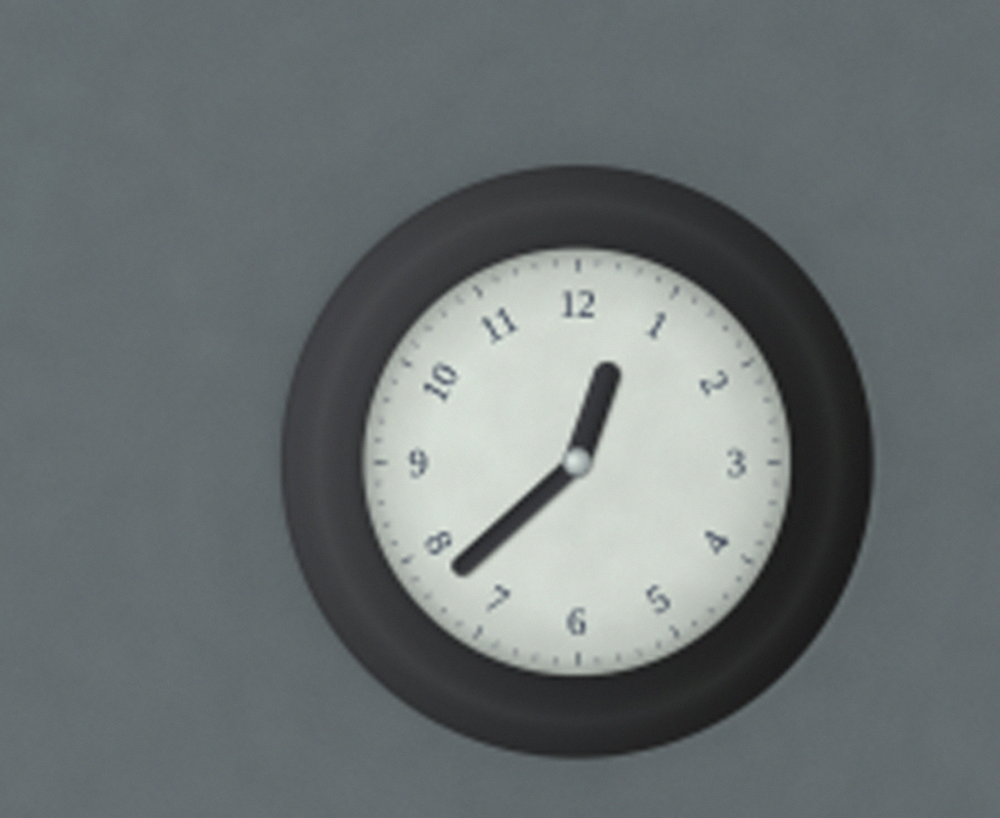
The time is 12h38
